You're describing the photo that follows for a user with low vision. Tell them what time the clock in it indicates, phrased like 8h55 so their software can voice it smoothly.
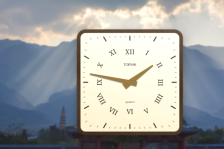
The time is 1h47
